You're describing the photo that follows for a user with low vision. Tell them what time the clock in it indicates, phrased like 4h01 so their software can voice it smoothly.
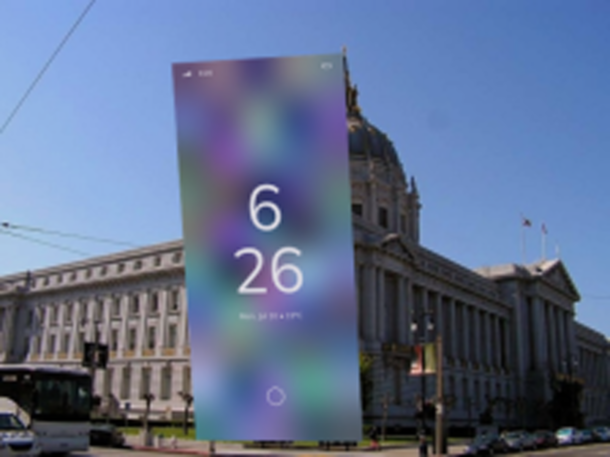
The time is 6h26
